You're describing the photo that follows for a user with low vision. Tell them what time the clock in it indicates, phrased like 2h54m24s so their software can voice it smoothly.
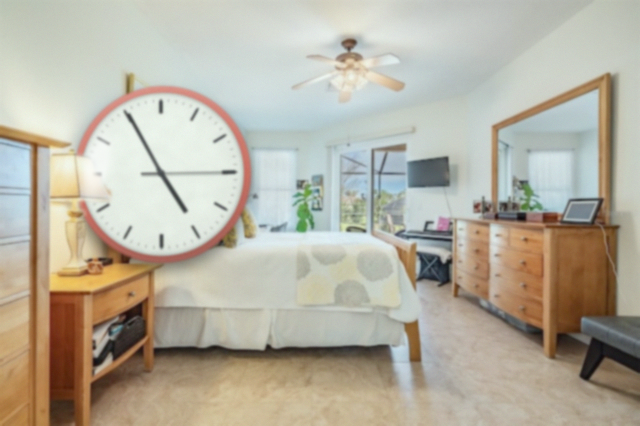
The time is 4h55m15s
